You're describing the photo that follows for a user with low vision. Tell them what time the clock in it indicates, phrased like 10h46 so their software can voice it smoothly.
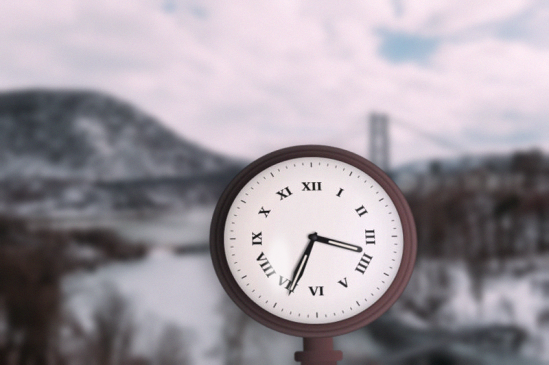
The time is 3h34
